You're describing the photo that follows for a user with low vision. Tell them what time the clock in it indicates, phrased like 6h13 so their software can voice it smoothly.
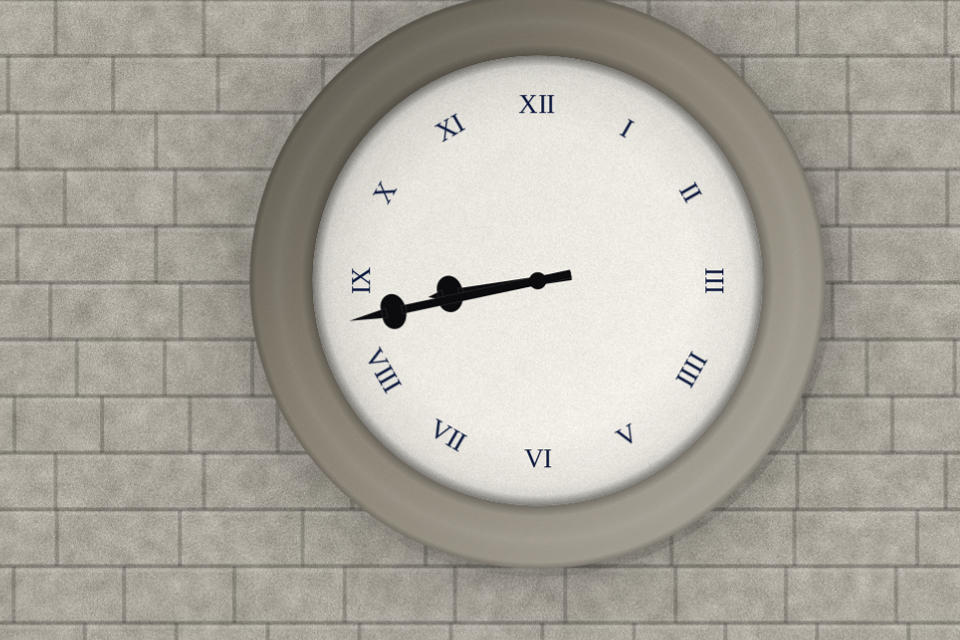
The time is 8h43
